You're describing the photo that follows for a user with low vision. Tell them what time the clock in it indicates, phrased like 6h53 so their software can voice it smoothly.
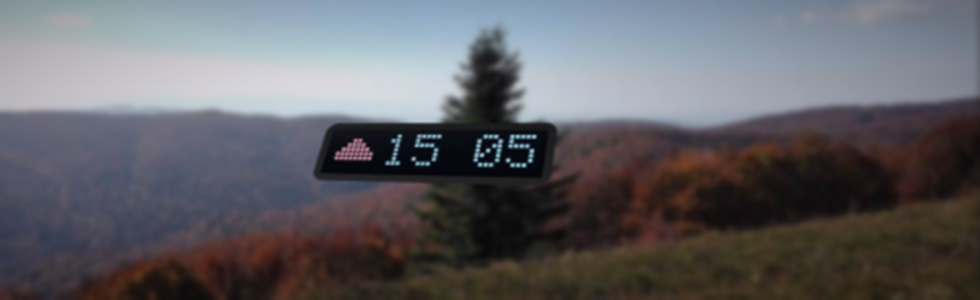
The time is 15h05
